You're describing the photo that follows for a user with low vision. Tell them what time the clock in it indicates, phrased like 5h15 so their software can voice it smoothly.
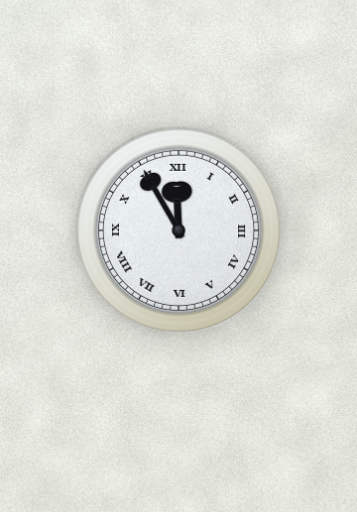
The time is 11h55
